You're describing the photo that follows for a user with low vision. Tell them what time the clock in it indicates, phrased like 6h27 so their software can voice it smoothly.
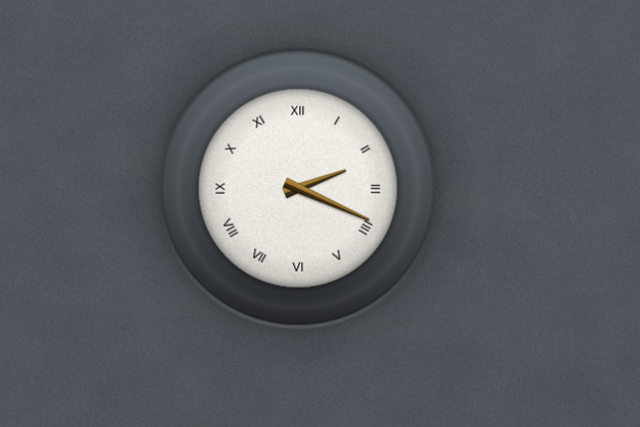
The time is 2h19
